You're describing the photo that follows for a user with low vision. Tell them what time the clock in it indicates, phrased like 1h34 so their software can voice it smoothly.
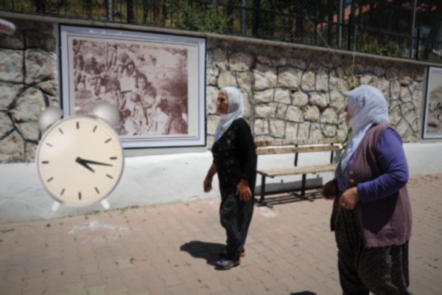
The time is 4h17
